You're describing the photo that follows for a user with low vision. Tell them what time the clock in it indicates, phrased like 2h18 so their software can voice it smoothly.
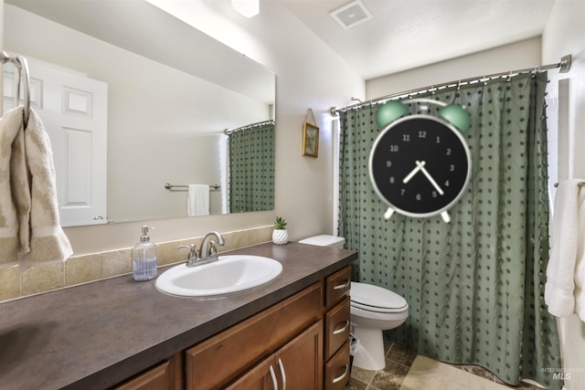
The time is 7h23
